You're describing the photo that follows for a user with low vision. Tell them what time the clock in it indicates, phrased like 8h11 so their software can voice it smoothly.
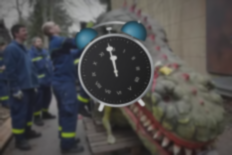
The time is 11h59
